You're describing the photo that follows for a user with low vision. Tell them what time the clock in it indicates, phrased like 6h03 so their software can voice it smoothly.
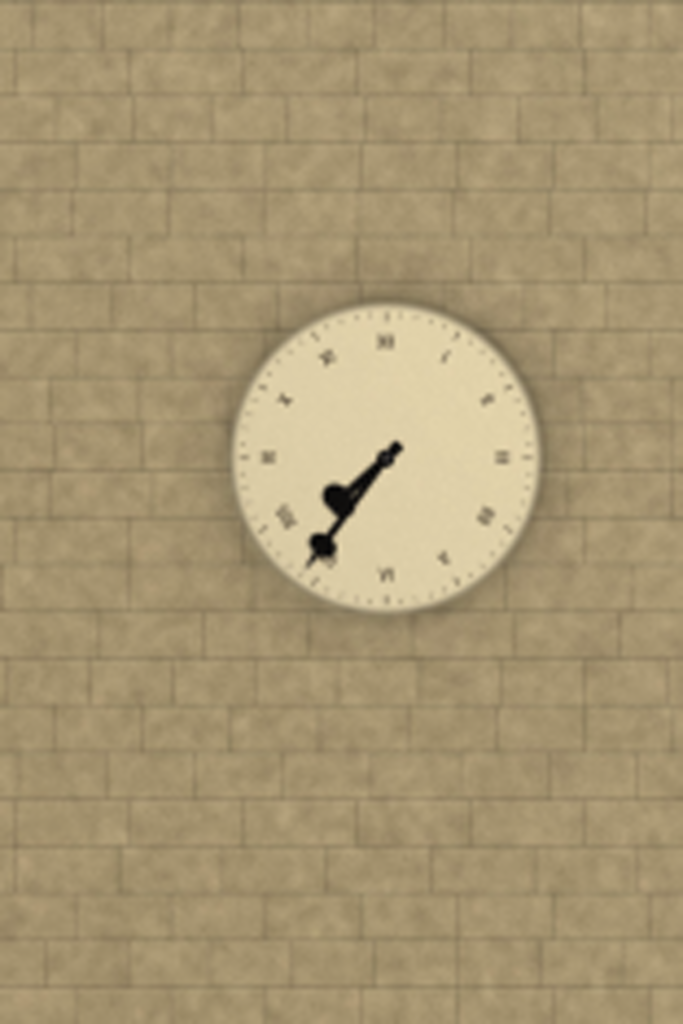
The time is 7h36
